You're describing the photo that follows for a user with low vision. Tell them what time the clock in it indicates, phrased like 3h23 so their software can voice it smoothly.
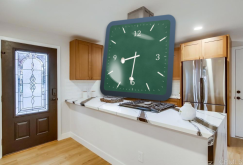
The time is 8h31
